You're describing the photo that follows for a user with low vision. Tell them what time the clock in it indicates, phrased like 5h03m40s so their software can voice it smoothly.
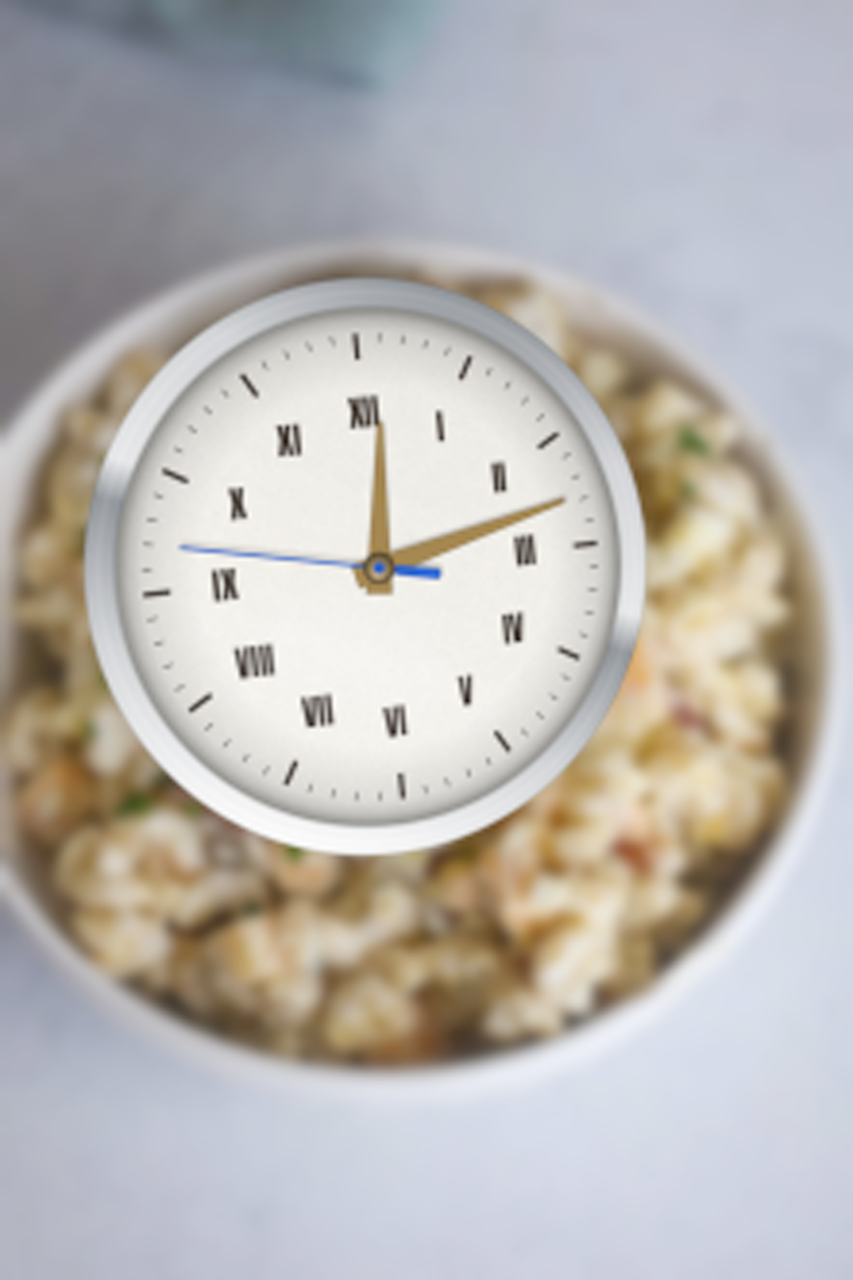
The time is 12h12m47s
